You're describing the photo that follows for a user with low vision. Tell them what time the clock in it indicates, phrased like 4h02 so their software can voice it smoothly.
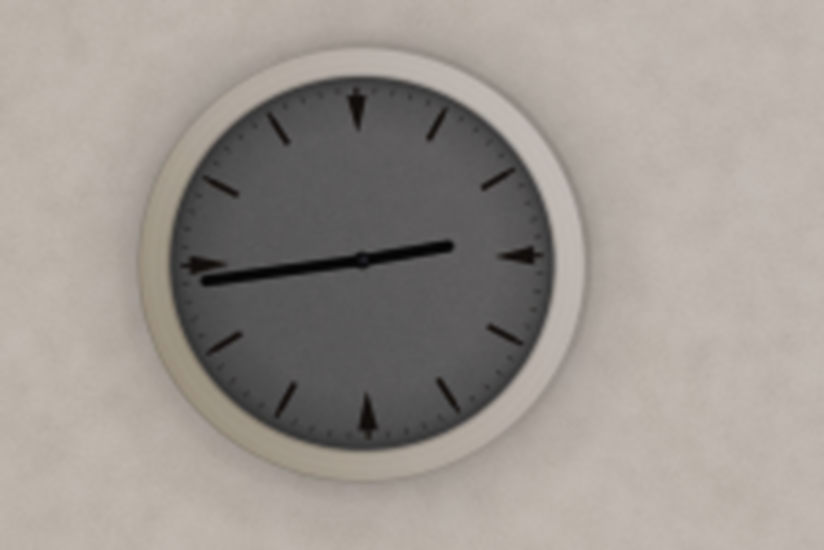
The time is 2h44
